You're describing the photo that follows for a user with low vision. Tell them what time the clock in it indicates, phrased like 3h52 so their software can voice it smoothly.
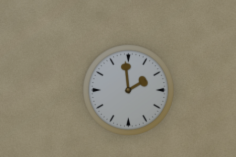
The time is 1h59
